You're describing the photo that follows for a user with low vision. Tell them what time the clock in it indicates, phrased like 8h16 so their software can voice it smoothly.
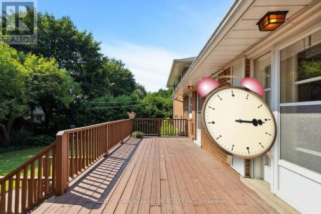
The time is 3h16
